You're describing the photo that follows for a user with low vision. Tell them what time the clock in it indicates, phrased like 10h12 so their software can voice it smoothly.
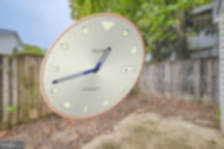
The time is 12h42
